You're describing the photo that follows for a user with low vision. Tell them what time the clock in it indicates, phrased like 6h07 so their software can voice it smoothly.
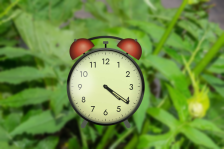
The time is 4h21
